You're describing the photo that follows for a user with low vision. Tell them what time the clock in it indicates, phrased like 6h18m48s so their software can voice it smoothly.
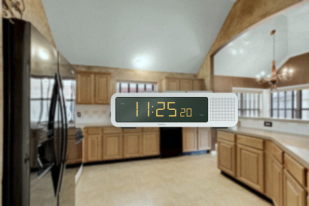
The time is 11h25m20s
